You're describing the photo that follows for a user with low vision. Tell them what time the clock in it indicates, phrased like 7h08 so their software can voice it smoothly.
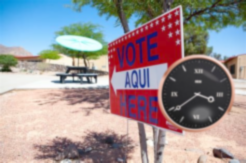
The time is 3h39
